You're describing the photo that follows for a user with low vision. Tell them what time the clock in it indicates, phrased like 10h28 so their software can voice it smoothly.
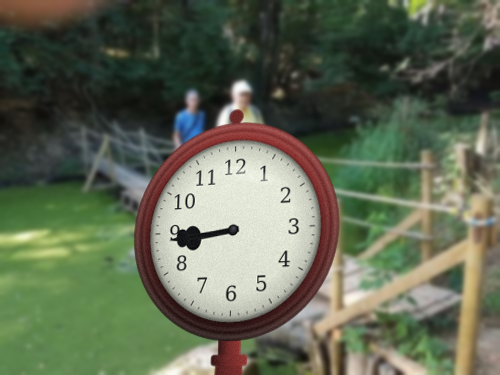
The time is 8h44
